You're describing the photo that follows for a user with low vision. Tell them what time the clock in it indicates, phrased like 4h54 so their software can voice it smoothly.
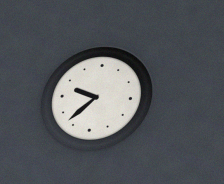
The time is 9h37
